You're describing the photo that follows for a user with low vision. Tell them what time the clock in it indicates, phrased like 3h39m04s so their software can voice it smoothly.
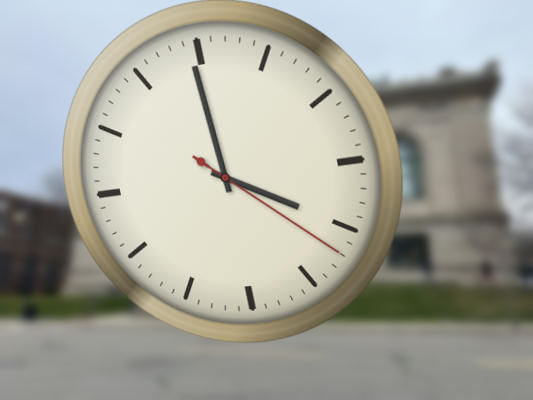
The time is 3h59m22s
